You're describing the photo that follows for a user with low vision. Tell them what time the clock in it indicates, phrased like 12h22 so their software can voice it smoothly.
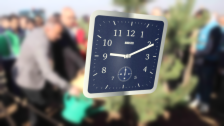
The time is 9h11
